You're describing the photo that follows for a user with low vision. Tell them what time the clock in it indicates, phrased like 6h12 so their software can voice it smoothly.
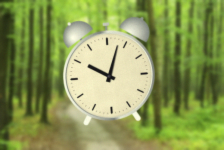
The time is 10h03
